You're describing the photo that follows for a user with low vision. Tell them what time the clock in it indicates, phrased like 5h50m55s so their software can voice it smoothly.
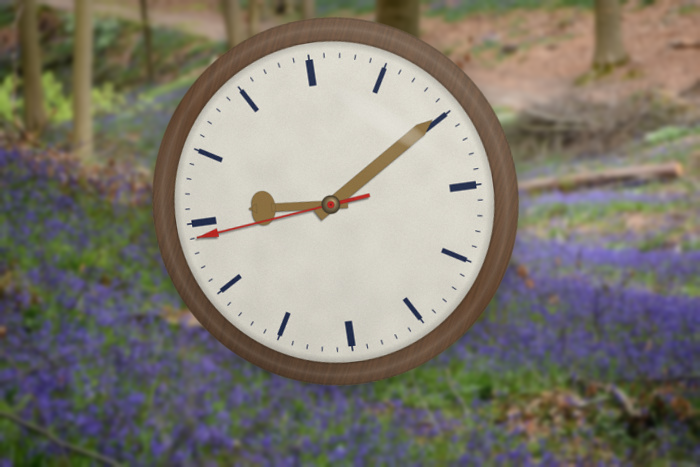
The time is 9h09m44s
